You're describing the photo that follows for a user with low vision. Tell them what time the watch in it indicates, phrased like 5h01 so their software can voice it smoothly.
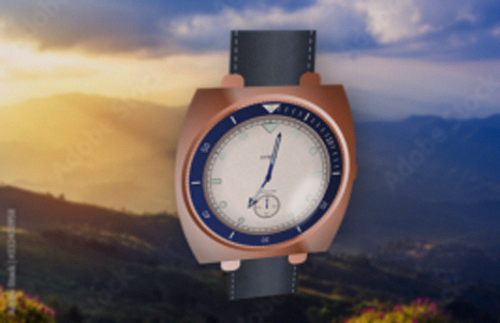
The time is 7h02
